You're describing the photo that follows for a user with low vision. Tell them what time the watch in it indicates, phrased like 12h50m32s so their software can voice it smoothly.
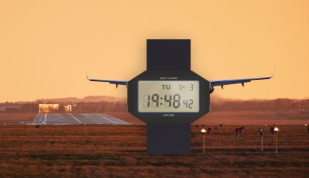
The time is 19h48m42s
